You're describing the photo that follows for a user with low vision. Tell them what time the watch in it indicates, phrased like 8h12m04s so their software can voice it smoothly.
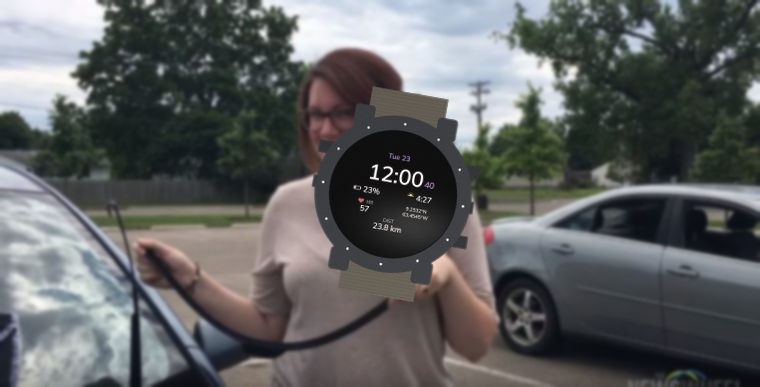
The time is 12h00m40s
